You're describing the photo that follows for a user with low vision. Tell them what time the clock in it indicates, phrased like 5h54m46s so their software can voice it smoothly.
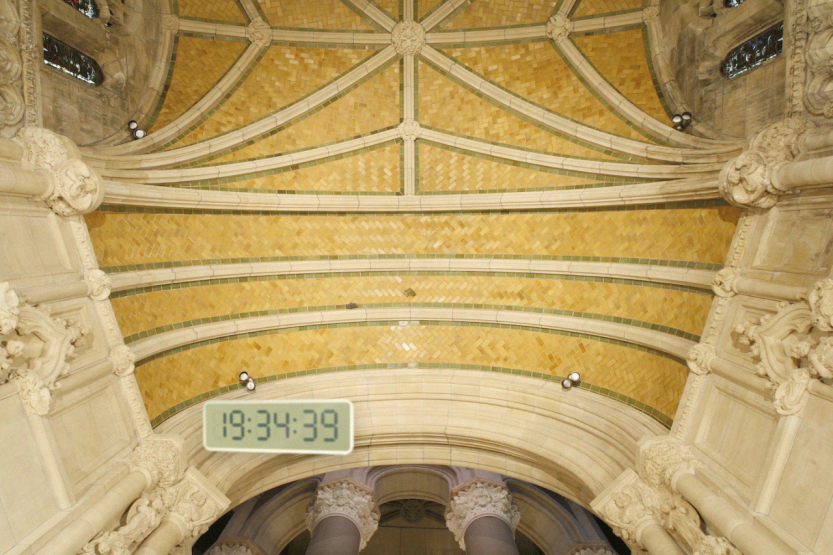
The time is 19h34m39s
